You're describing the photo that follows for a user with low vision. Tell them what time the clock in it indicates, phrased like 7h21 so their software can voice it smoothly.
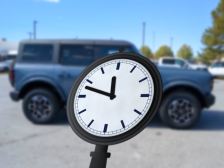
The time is 11h48
